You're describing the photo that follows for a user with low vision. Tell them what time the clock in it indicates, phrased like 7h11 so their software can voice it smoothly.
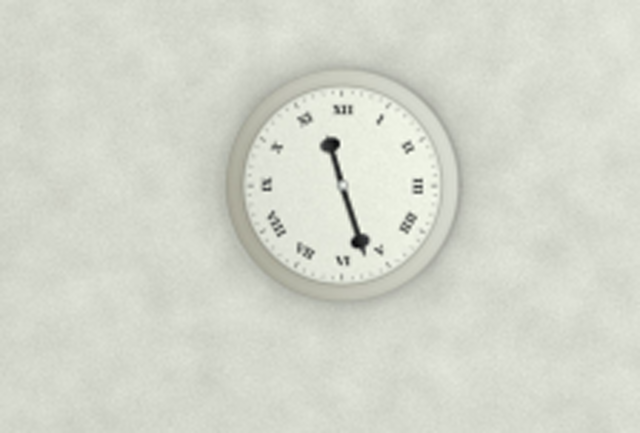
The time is 11h27
